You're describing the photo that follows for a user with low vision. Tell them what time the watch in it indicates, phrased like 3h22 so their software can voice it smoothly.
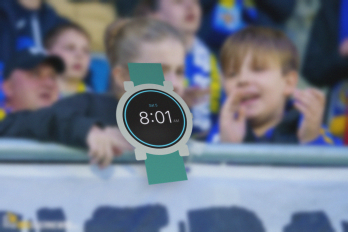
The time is 8h01
